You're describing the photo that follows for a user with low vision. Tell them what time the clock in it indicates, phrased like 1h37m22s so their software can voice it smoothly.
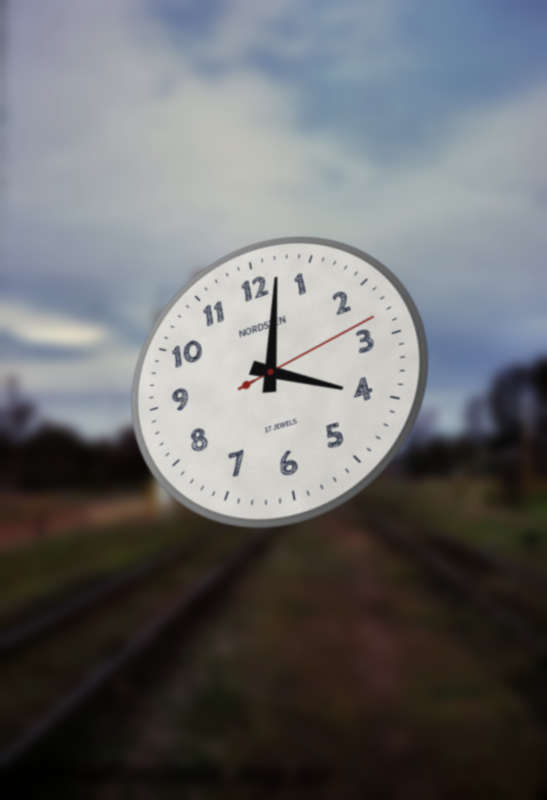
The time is 4h02m13s
